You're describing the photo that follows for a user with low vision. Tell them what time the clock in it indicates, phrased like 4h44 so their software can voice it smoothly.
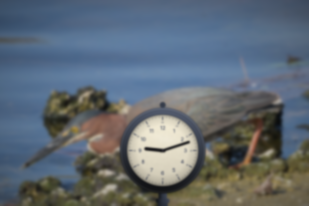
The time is 9h12
